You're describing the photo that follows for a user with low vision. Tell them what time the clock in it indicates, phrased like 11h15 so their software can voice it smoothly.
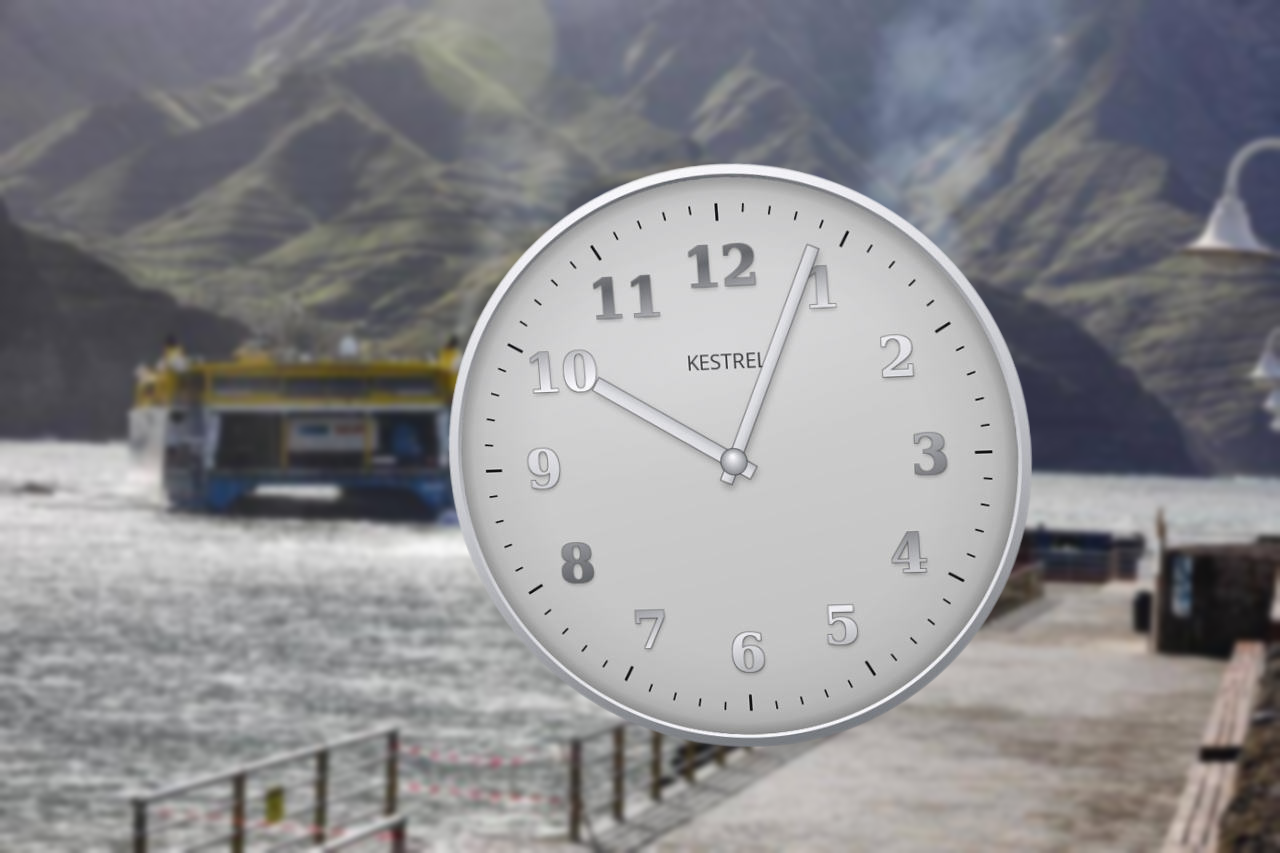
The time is 10h04
